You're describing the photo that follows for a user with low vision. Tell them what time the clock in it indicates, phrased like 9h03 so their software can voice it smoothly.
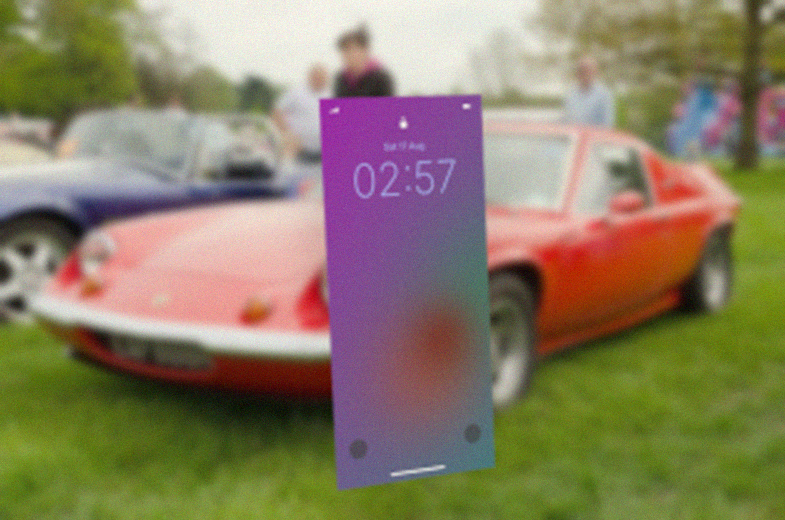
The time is 2h57
